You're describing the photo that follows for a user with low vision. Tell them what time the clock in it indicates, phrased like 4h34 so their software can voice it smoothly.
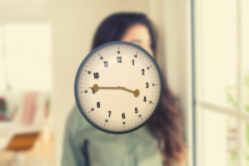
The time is 3h46
